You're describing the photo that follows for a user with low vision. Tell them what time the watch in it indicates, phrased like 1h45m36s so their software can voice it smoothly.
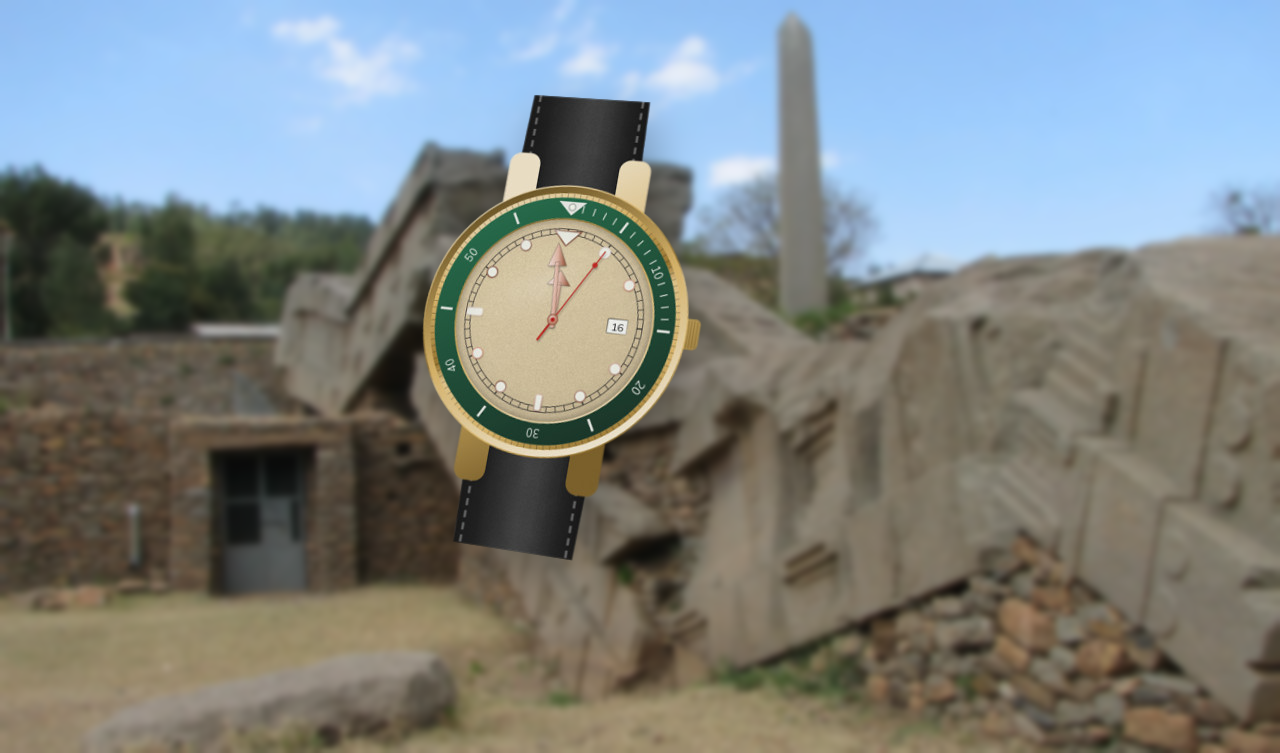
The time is 11h59m05s
